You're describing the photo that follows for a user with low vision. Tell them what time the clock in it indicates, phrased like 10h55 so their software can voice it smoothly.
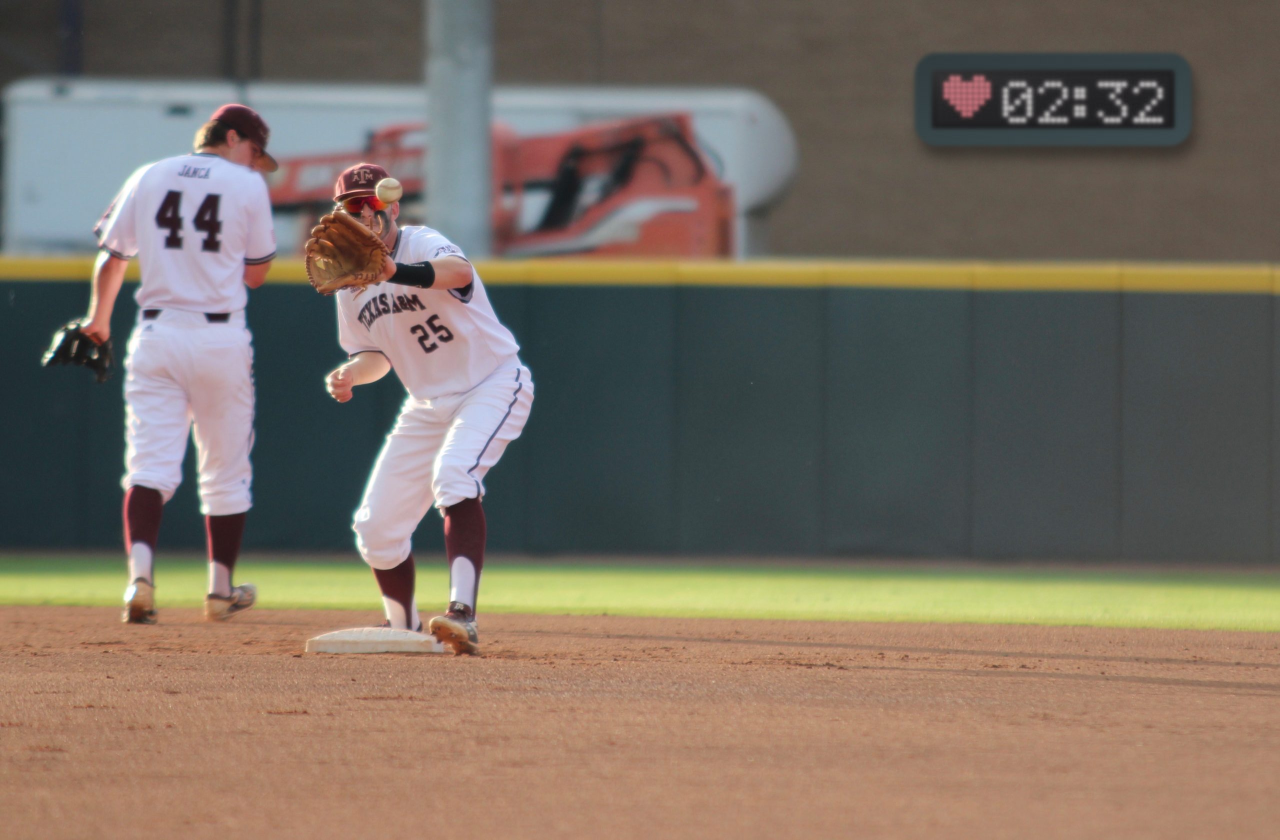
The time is 2h32
